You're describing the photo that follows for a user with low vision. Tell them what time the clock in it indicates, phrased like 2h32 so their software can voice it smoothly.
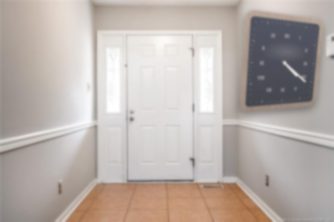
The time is 4h21
